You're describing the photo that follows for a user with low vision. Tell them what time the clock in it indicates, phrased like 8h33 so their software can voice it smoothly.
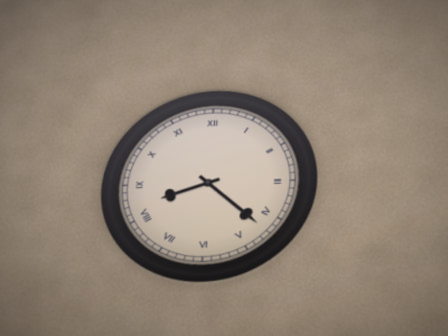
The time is 8h22
